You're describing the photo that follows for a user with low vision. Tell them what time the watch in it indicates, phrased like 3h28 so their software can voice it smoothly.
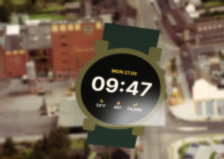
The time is 9h47
